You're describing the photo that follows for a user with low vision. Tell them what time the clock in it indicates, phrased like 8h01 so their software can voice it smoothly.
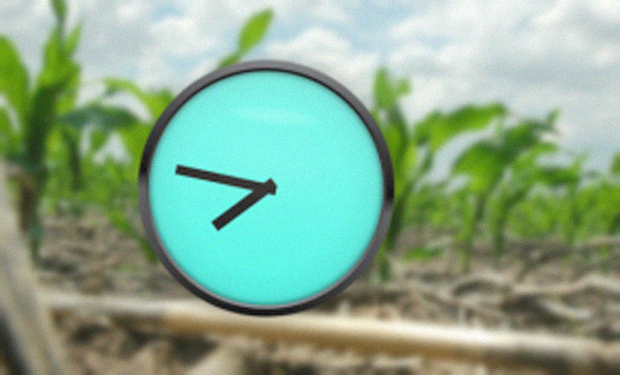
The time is 7h47
